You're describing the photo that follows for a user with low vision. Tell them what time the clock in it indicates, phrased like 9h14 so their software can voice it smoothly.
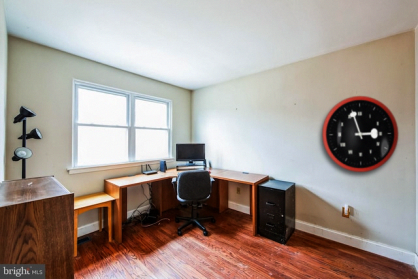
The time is 2h57
